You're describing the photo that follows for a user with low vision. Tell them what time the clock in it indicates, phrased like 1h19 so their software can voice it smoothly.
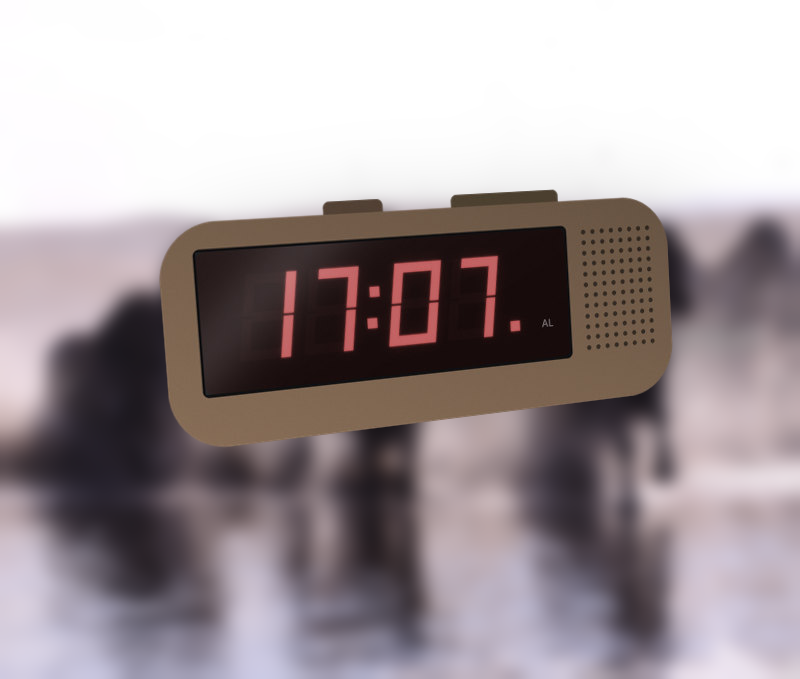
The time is 17h07
